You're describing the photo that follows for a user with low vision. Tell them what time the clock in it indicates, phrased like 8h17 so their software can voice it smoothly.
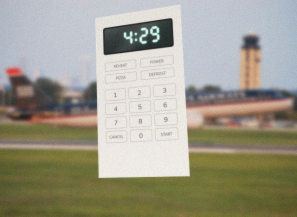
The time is 4h29
